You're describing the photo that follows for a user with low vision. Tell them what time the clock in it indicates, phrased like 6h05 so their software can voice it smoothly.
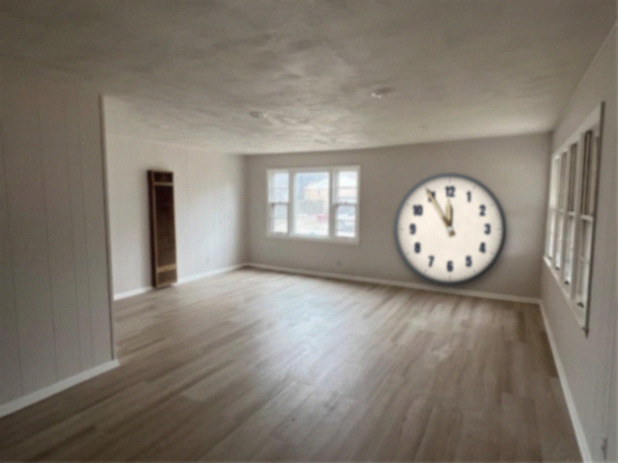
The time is 11h55
